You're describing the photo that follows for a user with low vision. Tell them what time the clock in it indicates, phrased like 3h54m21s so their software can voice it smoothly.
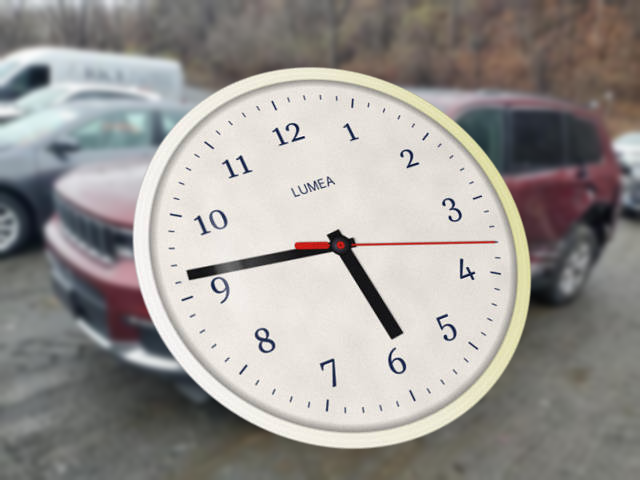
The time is 5h46m18s
